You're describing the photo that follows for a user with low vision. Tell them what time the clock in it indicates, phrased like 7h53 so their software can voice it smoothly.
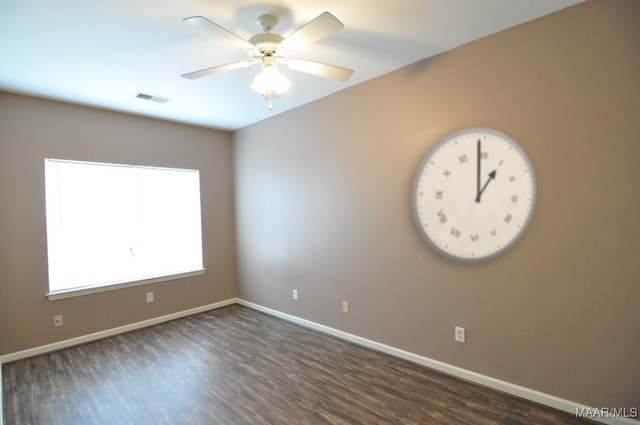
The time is 12h59
